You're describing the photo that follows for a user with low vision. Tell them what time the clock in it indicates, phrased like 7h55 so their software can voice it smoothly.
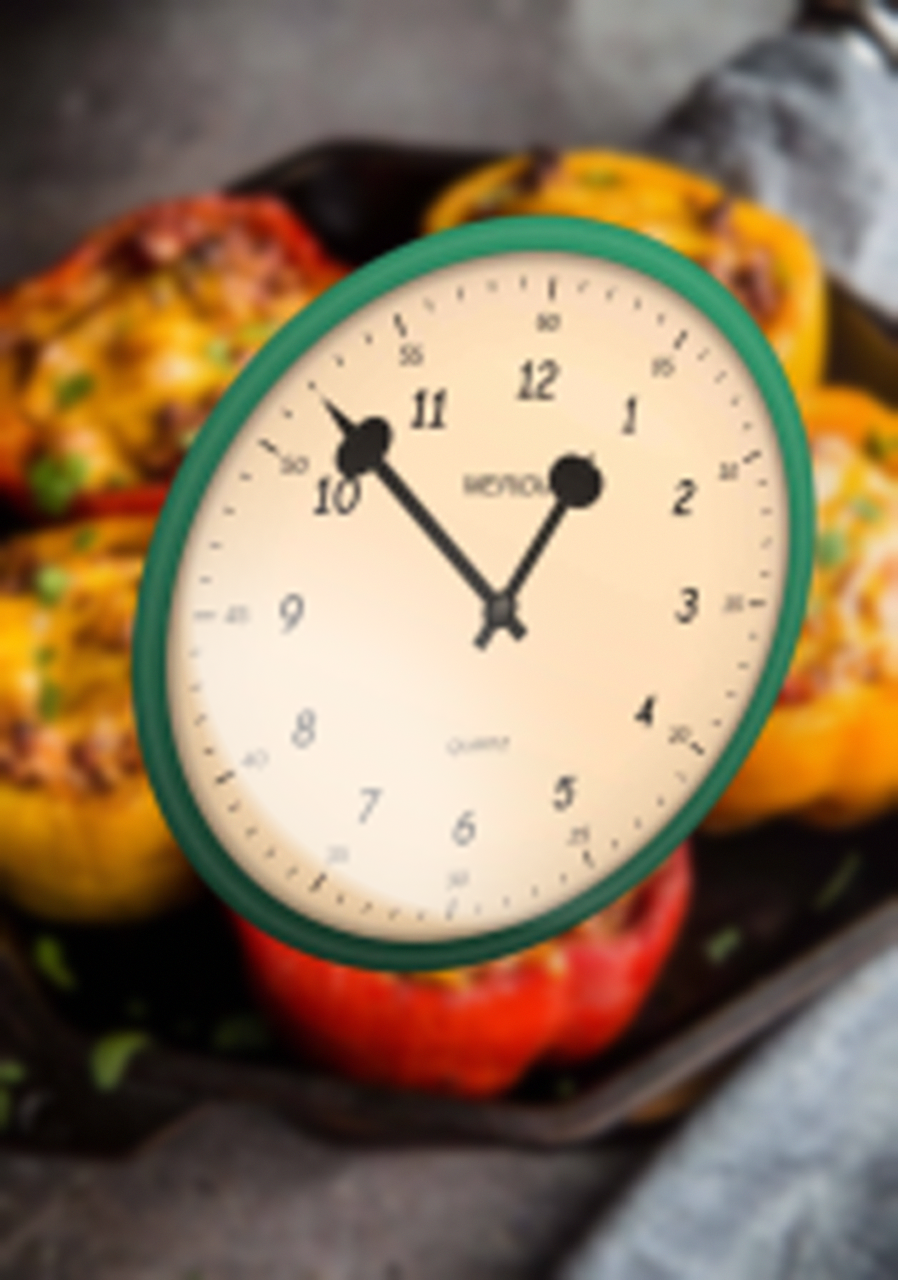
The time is 12h52
